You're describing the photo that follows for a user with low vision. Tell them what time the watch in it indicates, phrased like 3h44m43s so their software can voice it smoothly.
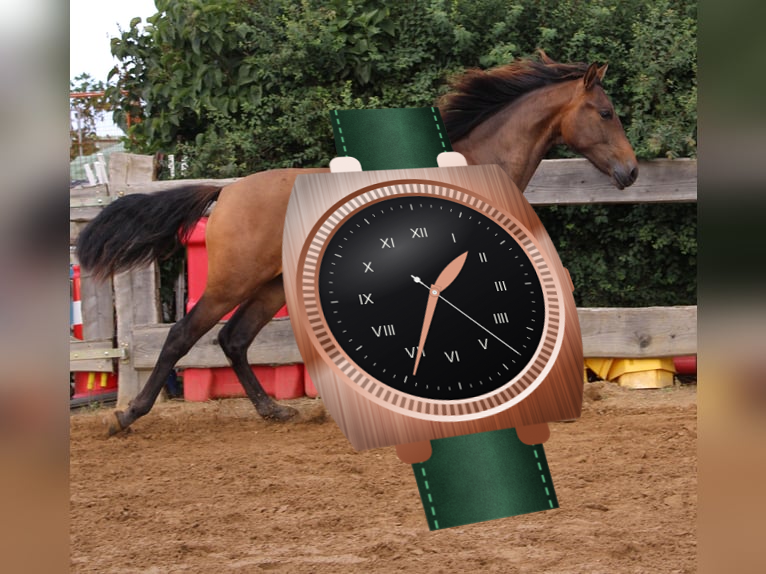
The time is 1h34m23s
